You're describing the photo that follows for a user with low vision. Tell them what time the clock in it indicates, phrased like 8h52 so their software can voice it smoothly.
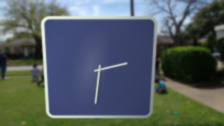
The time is 2h31
